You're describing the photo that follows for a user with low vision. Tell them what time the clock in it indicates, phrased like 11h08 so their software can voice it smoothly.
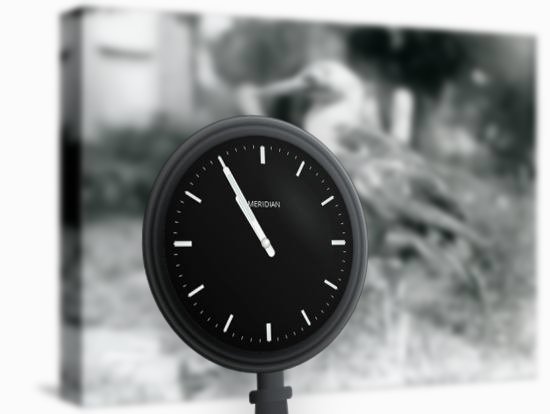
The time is 10h55
